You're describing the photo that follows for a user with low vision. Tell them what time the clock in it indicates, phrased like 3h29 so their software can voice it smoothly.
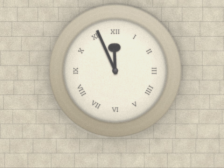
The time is 11h56
